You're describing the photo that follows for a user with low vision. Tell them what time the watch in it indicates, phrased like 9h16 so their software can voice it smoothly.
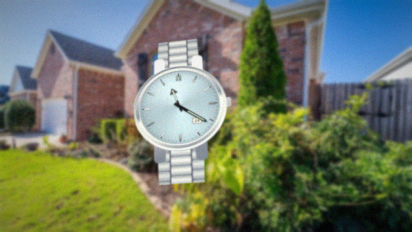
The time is 11h21
